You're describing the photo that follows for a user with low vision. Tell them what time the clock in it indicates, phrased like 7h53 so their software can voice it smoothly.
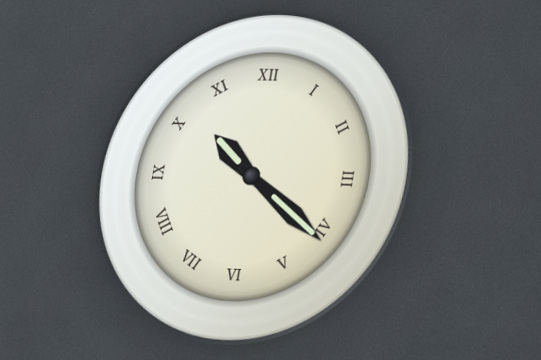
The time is 10h21
